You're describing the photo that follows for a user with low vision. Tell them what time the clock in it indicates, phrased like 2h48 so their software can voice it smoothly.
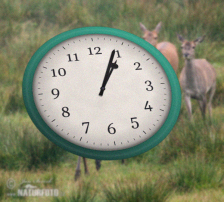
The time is 1h04
